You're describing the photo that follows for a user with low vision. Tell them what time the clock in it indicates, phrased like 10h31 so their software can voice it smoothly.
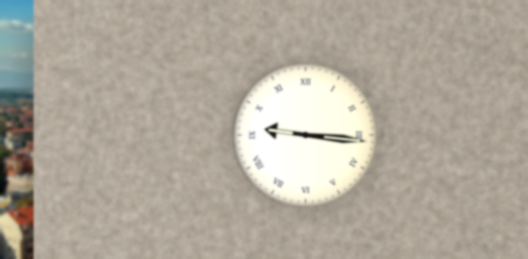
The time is 9h16
